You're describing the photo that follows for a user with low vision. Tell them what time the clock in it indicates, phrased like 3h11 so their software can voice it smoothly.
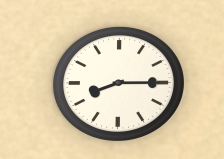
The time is 8h15
